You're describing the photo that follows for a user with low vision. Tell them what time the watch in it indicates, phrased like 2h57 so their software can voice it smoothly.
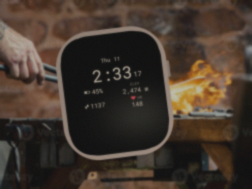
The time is 2h33
